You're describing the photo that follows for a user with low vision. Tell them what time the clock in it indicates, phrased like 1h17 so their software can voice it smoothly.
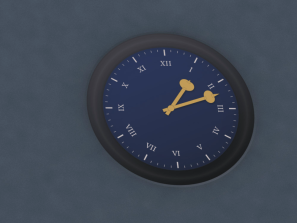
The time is 1h12
